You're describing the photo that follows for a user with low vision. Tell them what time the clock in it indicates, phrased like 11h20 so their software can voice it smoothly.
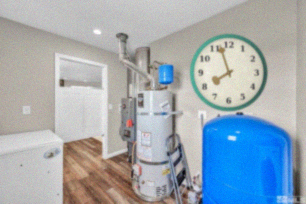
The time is 7h57
